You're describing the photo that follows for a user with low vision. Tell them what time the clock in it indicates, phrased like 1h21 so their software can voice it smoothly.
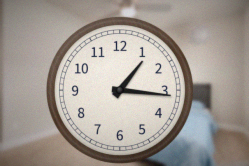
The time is 1h16
